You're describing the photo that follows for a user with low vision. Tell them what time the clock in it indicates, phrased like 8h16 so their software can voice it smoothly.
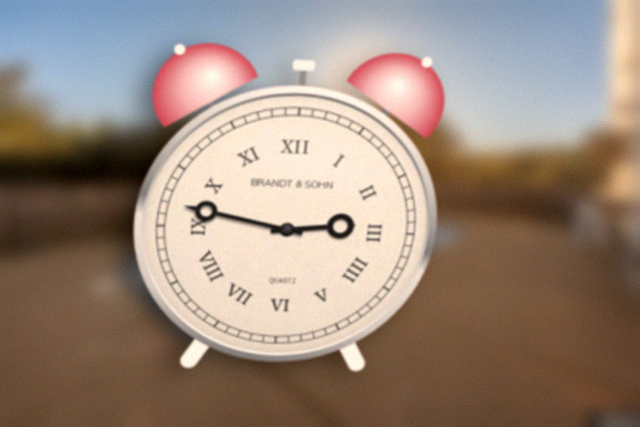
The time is 2h47
